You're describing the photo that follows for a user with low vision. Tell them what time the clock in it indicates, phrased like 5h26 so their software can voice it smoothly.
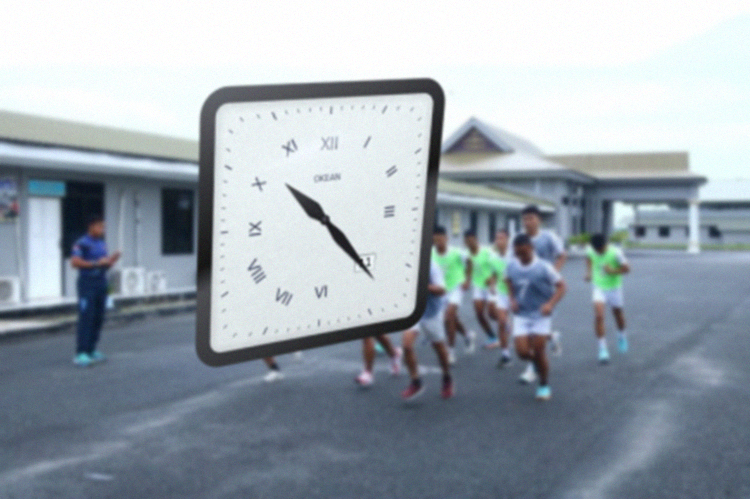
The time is 10h23
